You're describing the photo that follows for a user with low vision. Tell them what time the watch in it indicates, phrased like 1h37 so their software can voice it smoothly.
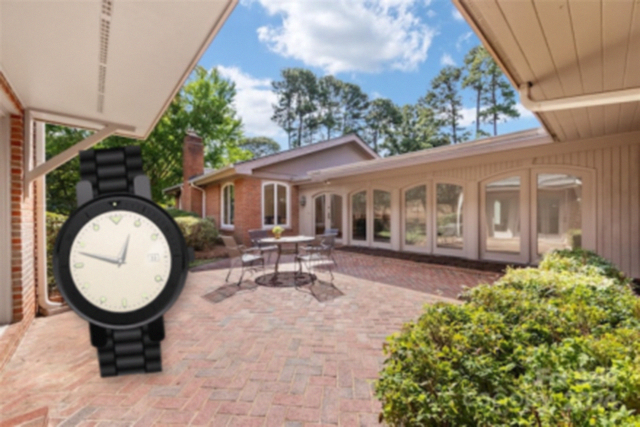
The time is 12h48
